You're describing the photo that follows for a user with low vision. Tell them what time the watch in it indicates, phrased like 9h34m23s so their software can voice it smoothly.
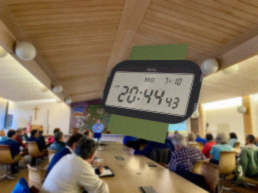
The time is 20h44m43s
